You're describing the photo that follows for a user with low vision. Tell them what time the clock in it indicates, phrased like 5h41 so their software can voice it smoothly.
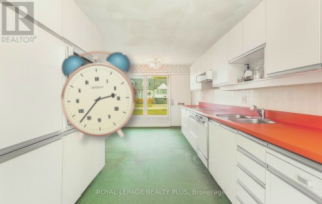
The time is 2h37
